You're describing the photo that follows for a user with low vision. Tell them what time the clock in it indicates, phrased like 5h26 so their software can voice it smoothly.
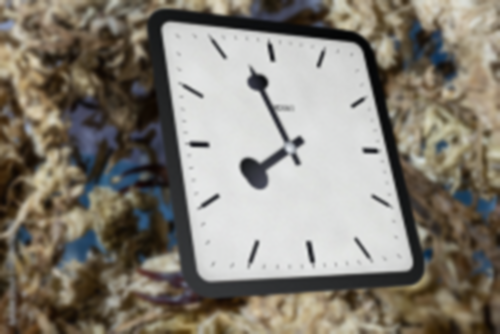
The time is 7h57
